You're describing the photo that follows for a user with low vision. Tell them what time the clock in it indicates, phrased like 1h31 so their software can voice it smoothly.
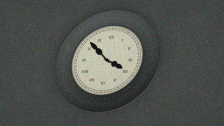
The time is 3h52
